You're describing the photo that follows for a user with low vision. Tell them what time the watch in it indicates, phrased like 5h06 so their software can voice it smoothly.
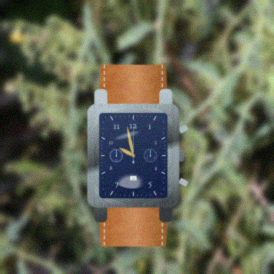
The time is 9h58
